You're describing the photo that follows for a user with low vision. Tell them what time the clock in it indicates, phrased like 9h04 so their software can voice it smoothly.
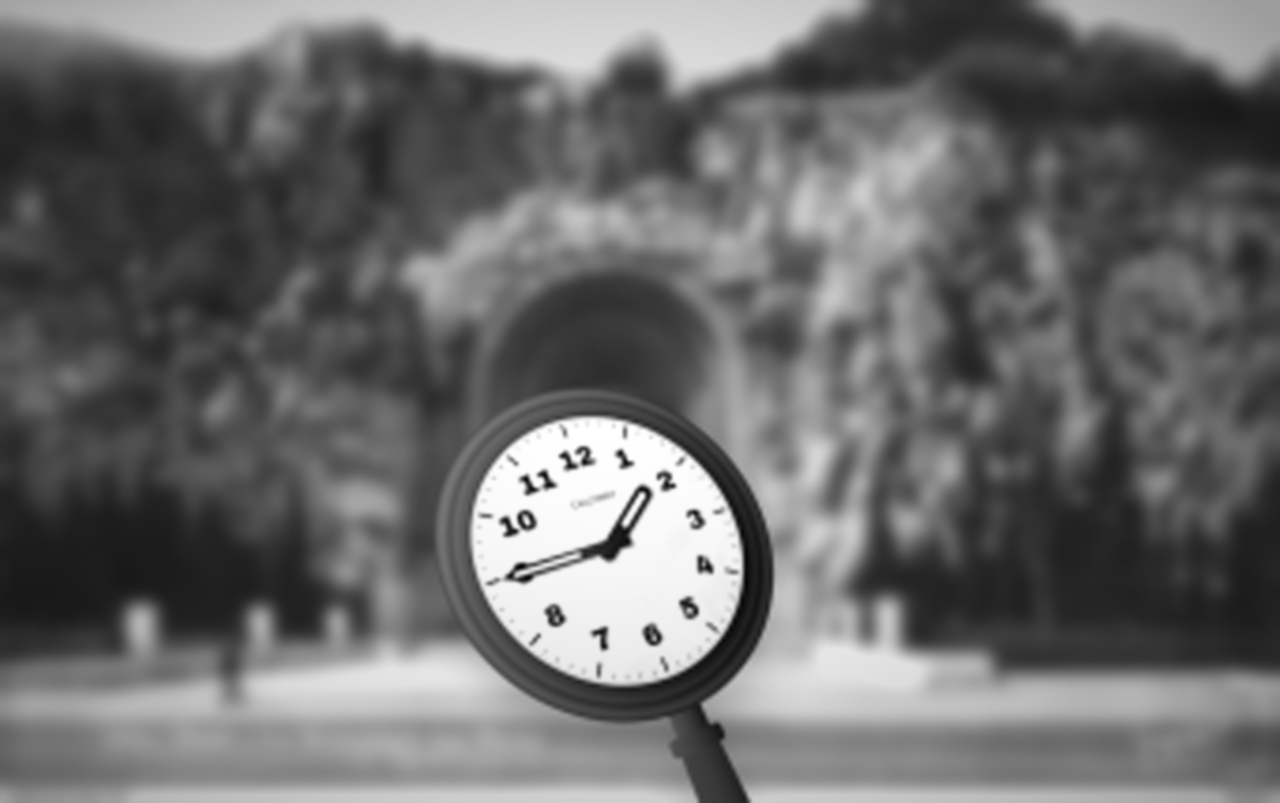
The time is 1h45
